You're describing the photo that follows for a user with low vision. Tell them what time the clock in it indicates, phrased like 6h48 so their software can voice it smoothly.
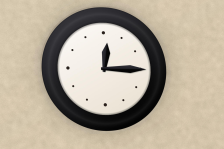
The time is 12h15
